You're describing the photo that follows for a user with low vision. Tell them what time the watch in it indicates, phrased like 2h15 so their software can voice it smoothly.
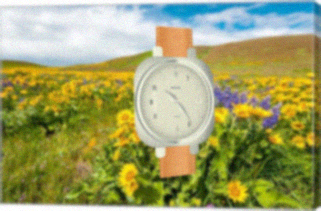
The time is 10h24
